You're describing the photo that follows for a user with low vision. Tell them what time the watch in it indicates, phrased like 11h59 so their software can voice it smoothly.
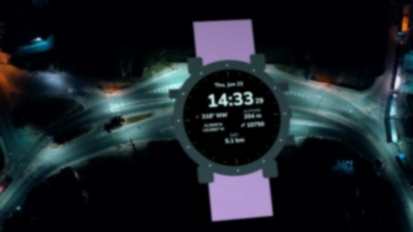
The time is 14h33
